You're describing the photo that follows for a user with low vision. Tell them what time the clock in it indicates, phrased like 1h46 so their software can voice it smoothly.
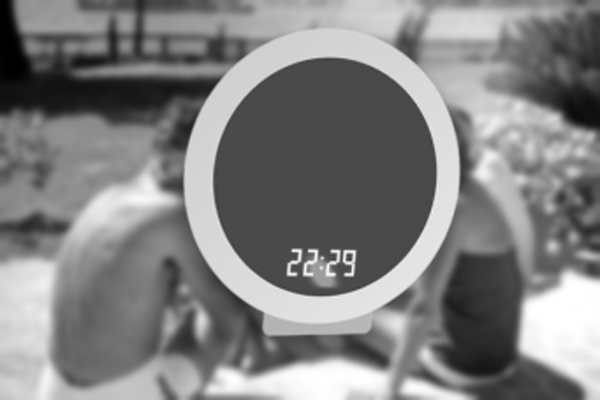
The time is 22h29
